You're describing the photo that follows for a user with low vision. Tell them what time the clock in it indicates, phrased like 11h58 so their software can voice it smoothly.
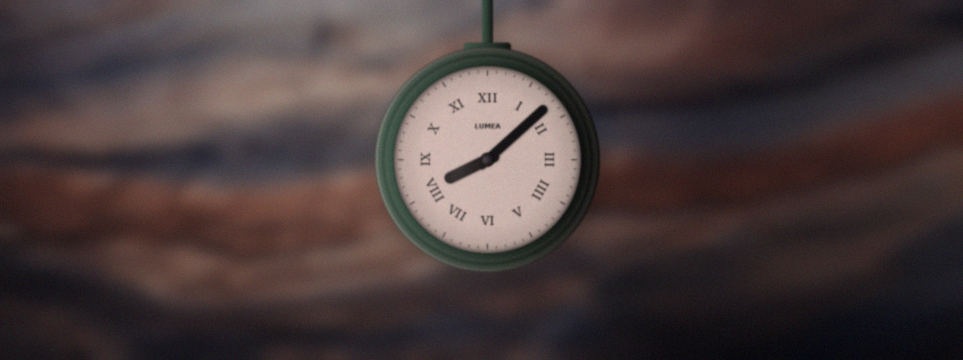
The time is 8h08
